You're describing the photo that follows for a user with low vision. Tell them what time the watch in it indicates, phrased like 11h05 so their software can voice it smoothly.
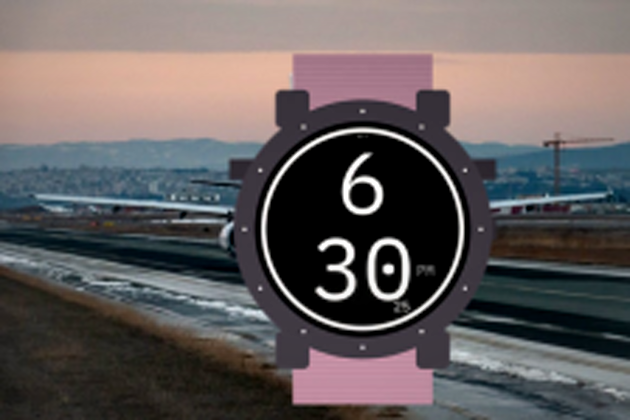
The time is 6h30
